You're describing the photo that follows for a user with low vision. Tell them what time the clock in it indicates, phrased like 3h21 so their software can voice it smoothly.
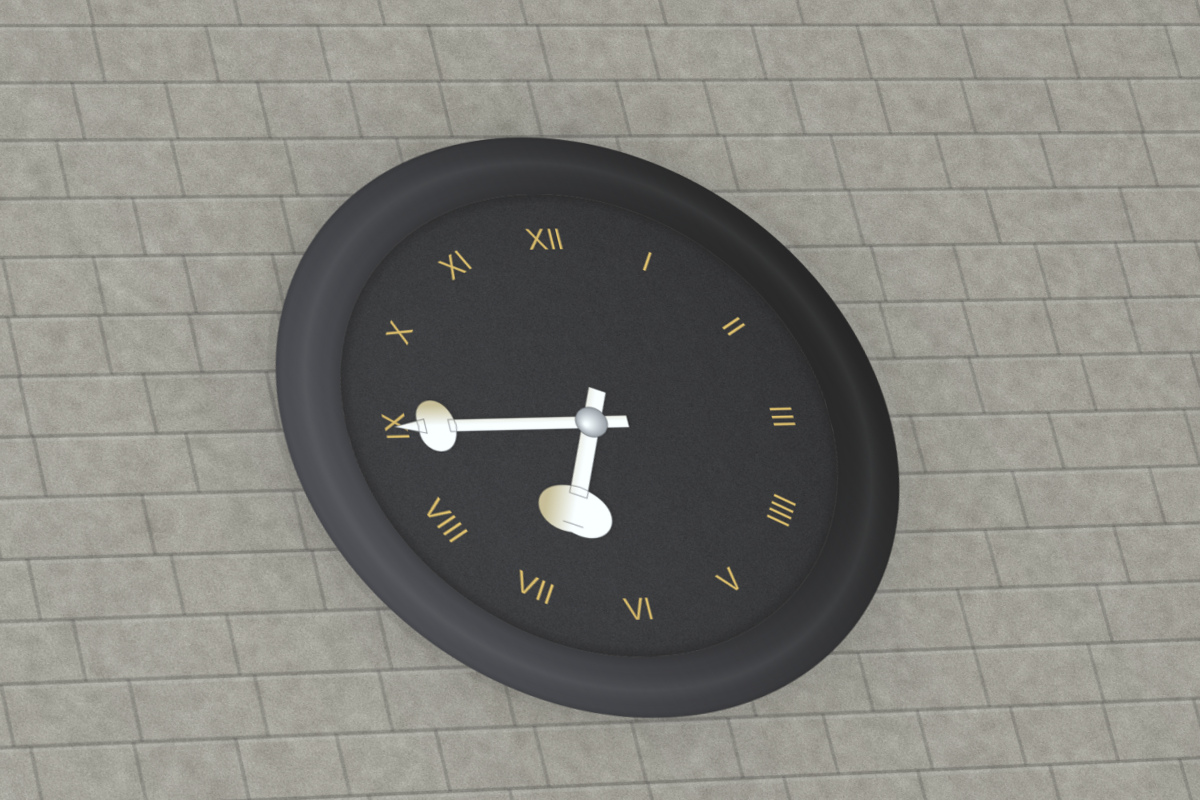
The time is 6h45
